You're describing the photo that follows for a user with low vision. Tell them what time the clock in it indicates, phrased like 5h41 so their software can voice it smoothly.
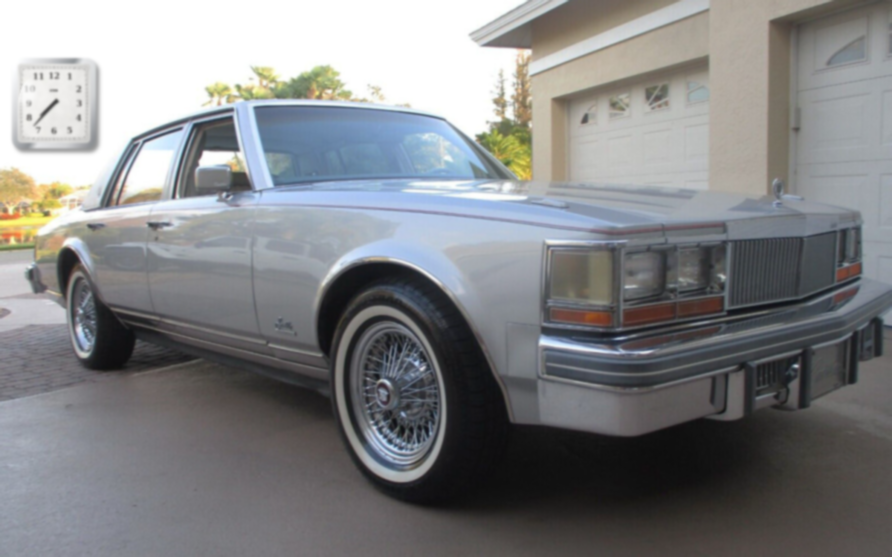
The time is 7h37
